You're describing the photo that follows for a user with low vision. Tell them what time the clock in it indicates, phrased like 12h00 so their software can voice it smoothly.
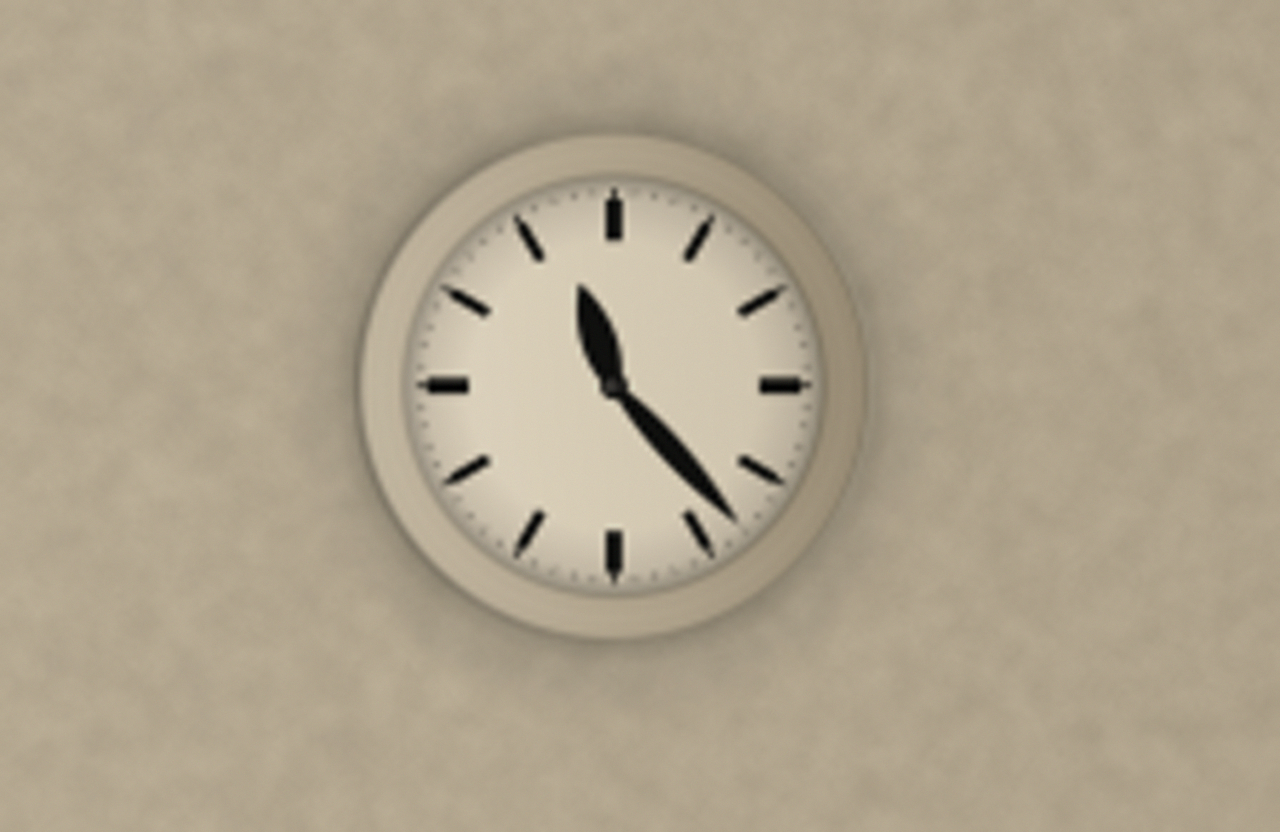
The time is 11h23
